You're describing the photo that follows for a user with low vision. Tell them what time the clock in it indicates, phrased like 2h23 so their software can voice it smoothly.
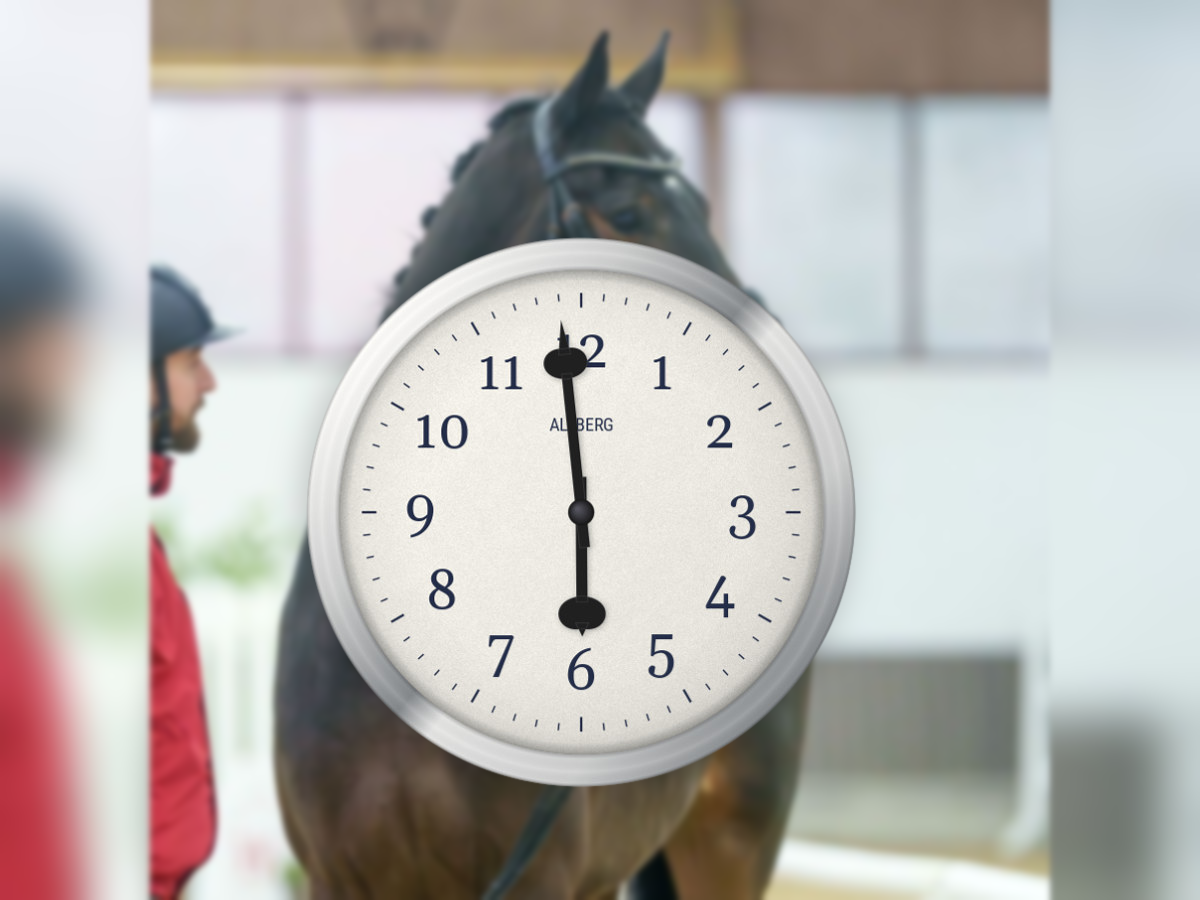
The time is 5h59
